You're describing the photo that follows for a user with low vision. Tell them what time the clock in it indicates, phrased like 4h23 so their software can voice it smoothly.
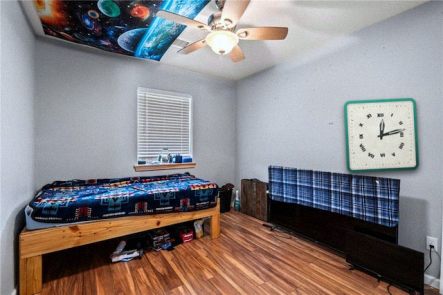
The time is 12h13
